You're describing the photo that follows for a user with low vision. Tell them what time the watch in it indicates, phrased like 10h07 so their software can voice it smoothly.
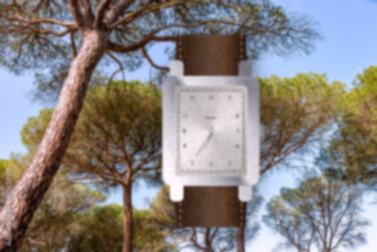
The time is 6h35
